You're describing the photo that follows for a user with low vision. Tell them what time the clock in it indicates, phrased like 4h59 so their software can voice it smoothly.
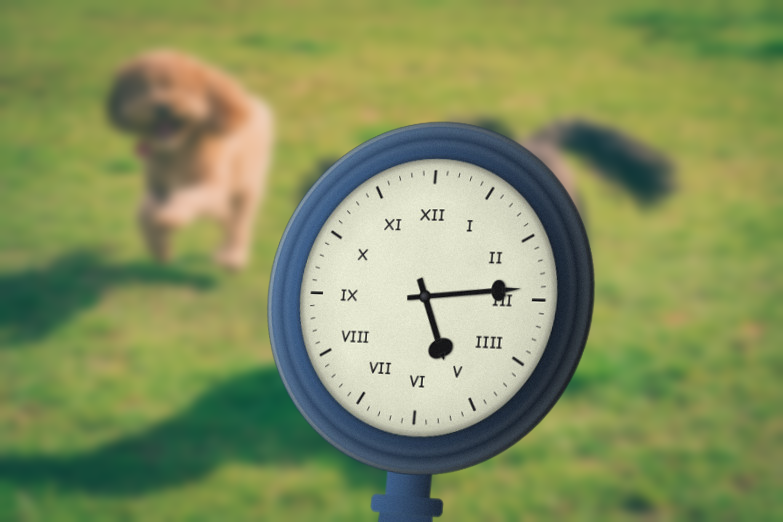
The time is 5h14
